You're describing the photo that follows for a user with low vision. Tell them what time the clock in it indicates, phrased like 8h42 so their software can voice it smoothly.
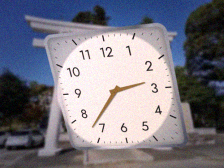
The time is 2h37
